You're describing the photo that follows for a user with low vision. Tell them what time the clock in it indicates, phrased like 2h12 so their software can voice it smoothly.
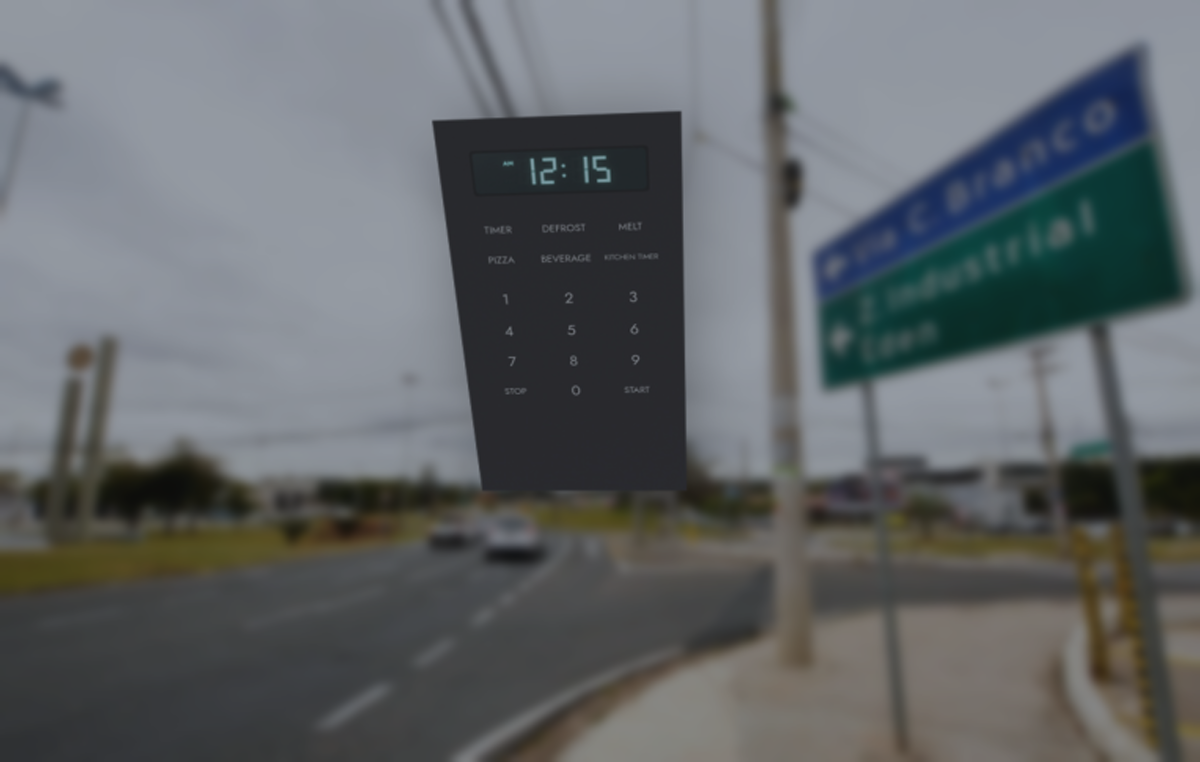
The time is 12h15
